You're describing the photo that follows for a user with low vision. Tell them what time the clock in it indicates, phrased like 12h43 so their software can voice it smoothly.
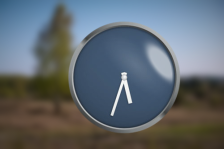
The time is 5h33
